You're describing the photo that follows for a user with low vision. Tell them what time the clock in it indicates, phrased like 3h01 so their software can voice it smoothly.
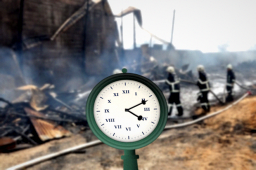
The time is 4h11
